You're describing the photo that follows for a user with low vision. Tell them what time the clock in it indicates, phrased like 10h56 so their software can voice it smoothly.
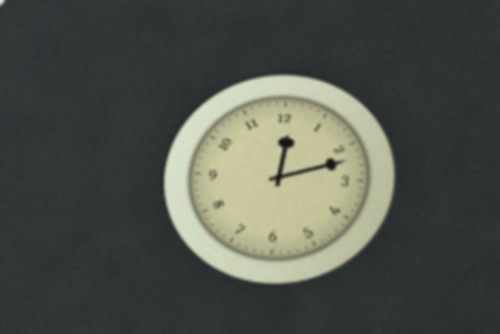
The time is 12h12
